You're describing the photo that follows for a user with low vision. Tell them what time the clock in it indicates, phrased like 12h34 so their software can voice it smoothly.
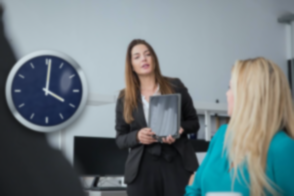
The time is 4h01
